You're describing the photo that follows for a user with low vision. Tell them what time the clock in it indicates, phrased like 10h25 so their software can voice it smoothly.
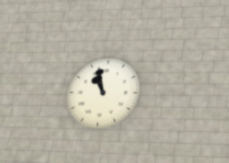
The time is 10h57
